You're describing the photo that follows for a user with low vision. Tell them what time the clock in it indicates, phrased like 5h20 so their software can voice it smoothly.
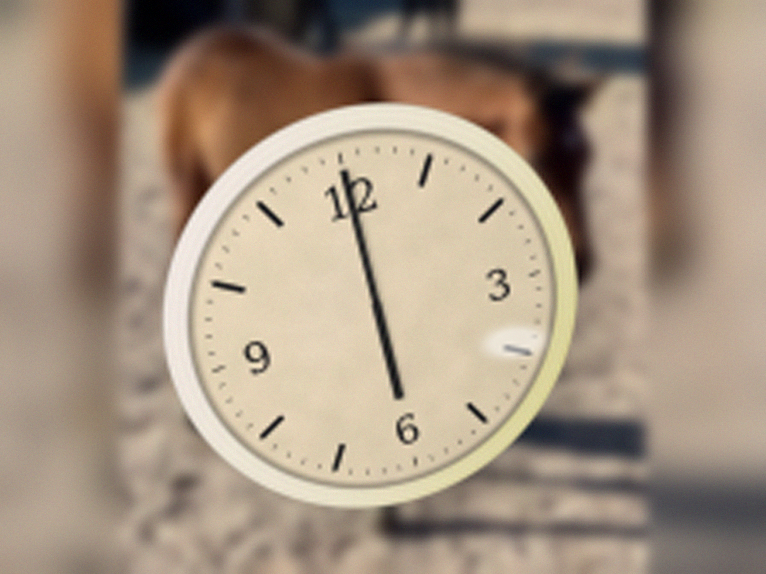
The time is 6h00
